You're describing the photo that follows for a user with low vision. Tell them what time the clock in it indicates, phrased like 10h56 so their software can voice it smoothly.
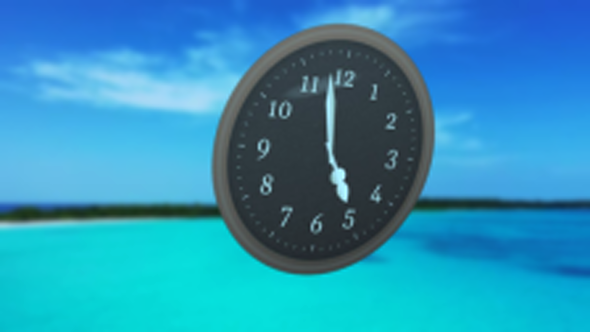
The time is 4h58
